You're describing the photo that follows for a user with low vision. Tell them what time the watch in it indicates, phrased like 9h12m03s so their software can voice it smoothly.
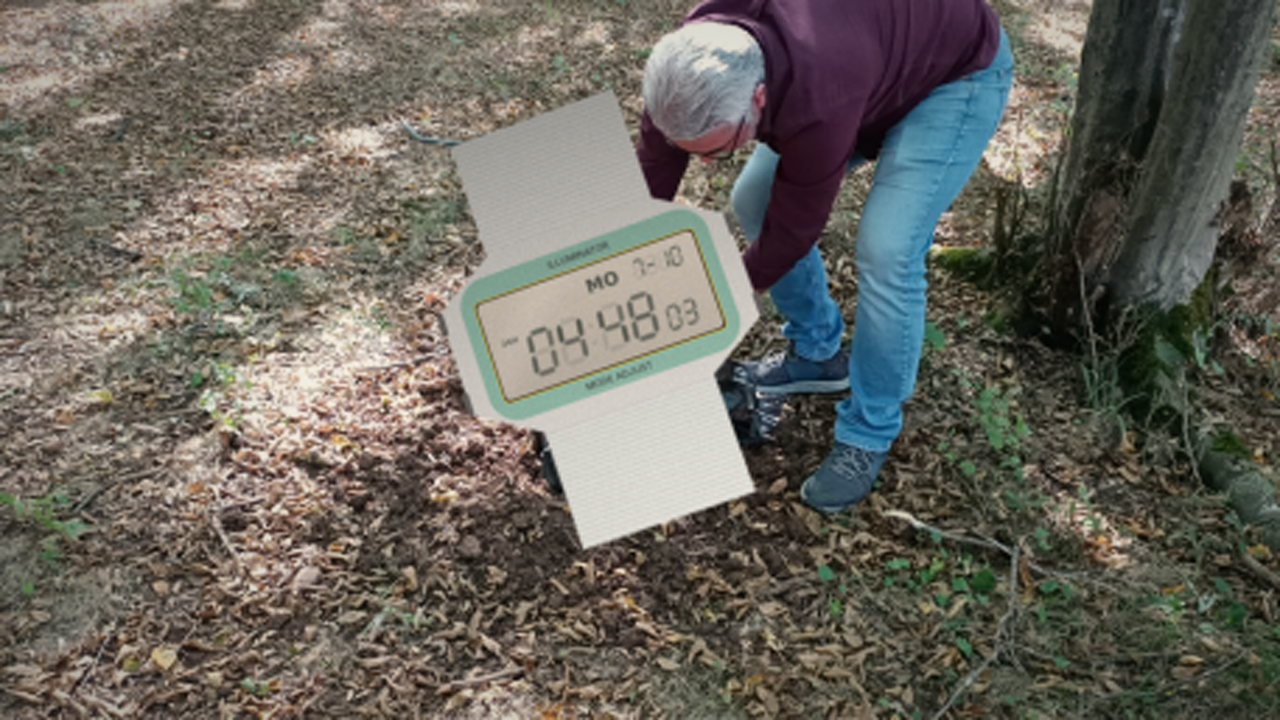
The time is 4h48m03s
